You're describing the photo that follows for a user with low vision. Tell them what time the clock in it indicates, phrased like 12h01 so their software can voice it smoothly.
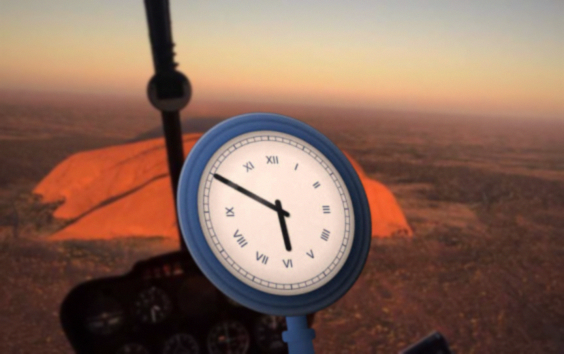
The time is 5h50
